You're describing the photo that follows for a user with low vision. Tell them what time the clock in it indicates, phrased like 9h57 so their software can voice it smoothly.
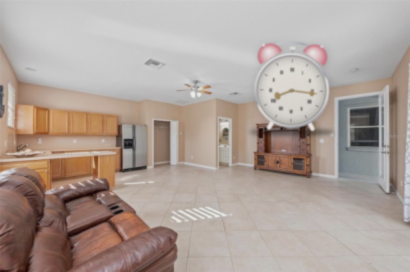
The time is 8h16
